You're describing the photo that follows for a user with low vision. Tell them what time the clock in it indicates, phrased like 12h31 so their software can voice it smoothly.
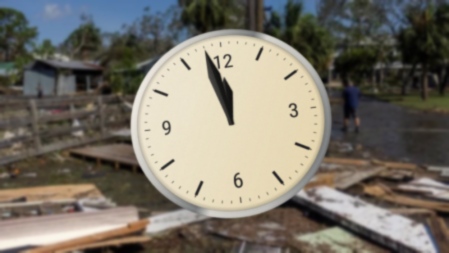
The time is 11h58
